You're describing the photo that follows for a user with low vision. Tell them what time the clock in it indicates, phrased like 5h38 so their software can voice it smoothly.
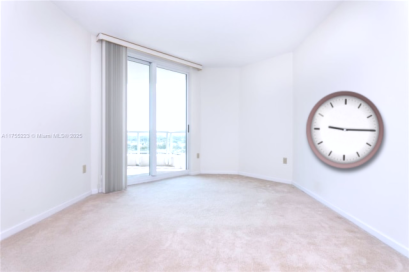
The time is 9h15
